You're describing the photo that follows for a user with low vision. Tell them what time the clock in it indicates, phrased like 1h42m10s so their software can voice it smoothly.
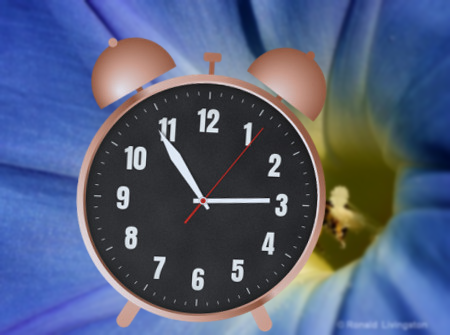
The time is 2h54m06s
